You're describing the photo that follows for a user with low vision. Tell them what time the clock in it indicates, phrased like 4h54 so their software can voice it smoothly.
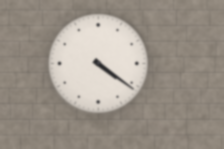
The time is 4h21
